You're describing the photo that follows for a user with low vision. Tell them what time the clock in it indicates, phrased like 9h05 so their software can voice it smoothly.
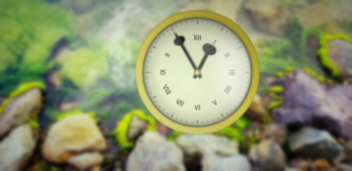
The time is 12h55
